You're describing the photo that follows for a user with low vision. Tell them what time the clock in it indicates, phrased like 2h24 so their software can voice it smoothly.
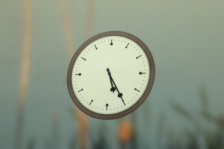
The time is 5h25
